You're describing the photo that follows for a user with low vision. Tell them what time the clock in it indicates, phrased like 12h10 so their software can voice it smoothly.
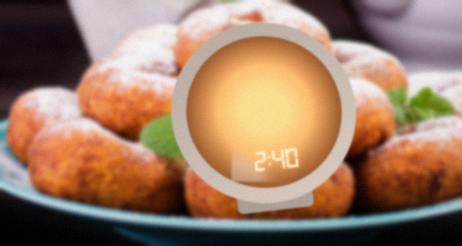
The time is 2h40
